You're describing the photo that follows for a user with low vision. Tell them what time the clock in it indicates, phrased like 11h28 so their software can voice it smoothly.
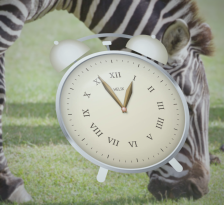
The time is 12h56
